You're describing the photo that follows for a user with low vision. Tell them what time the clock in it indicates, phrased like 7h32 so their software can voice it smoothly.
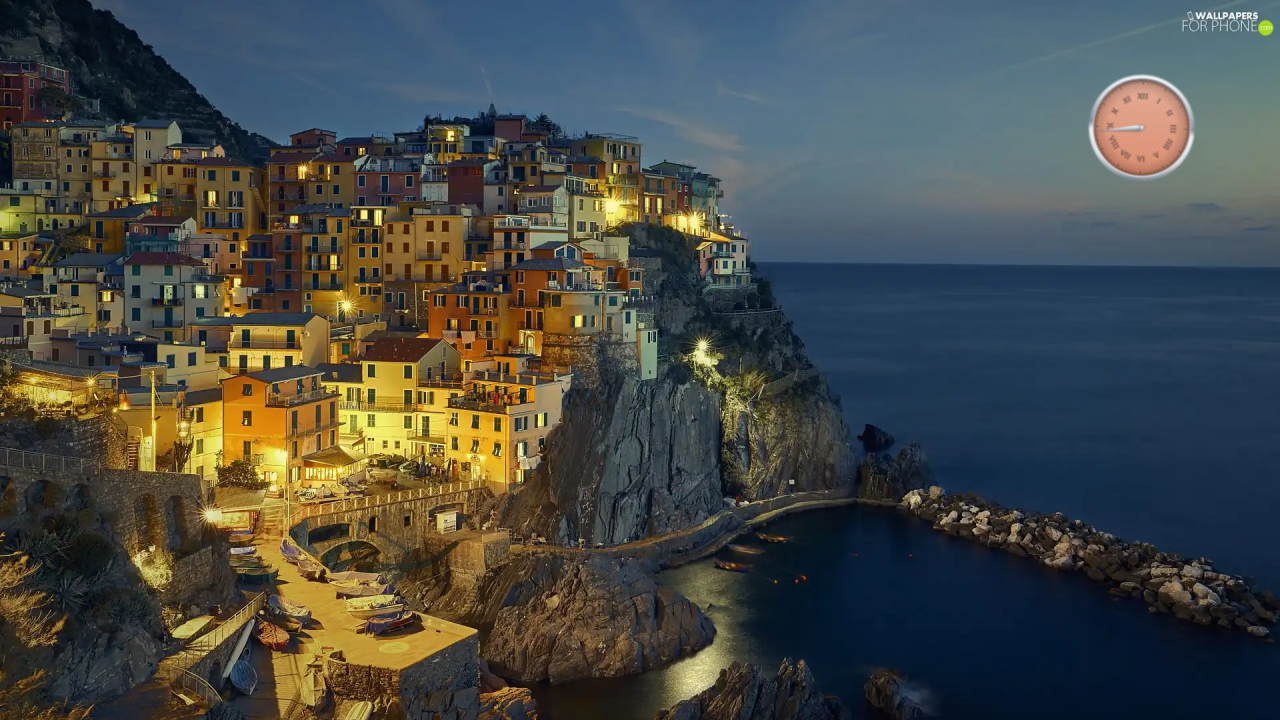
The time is 8h44
